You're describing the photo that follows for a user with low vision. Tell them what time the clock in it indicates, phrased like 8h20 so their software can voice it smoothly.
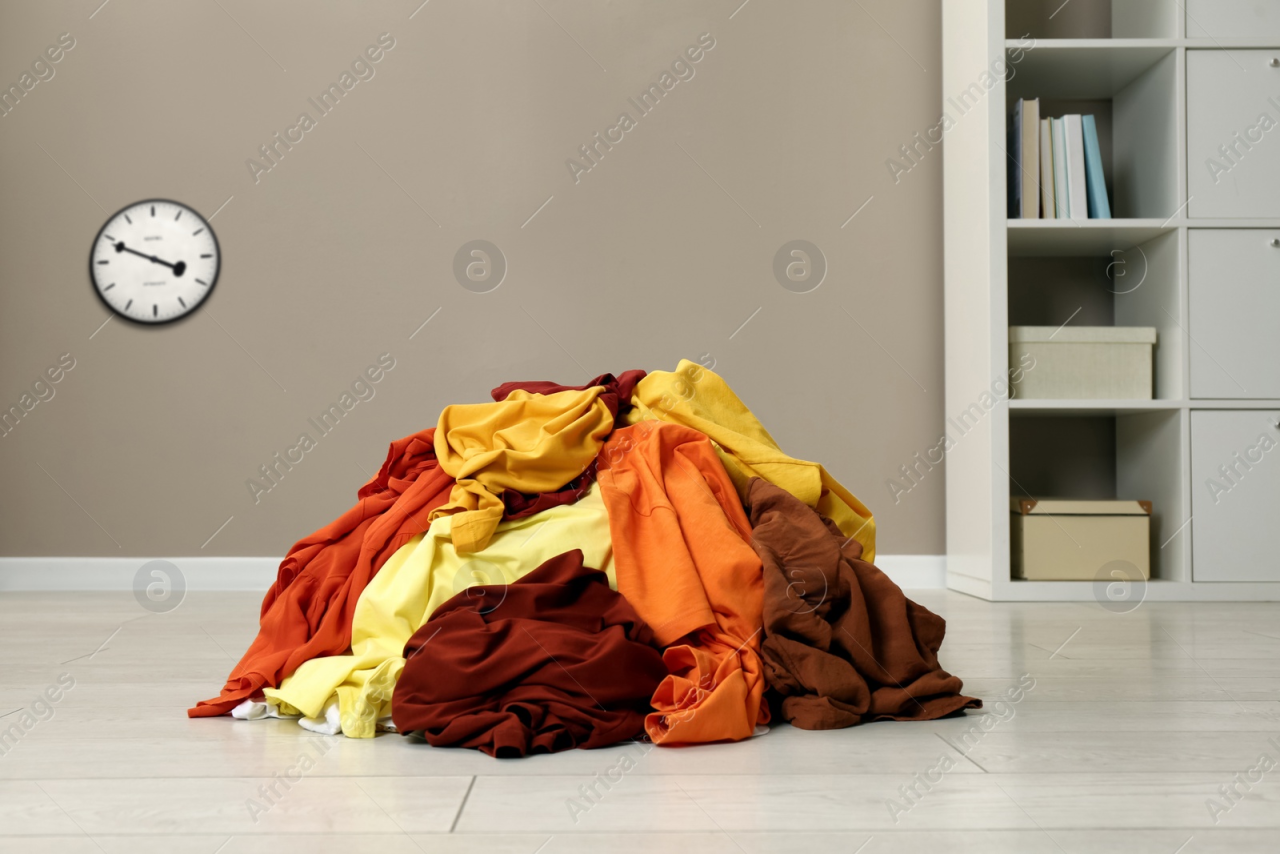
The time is 3h49
